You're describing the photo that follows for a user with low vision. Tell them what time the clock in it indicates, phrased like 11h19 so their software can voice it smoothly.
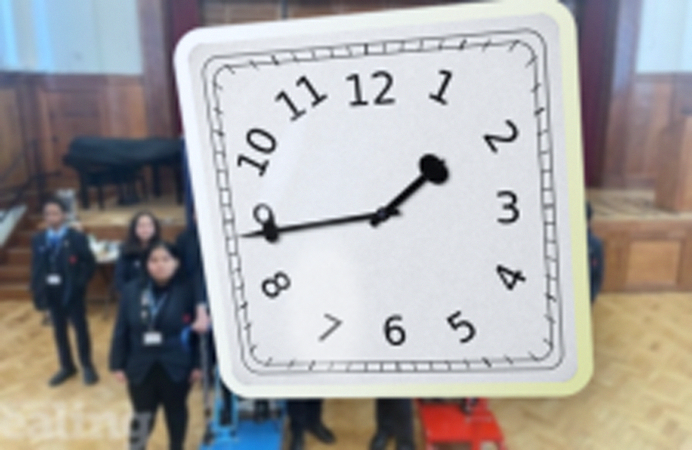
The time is 1h44
